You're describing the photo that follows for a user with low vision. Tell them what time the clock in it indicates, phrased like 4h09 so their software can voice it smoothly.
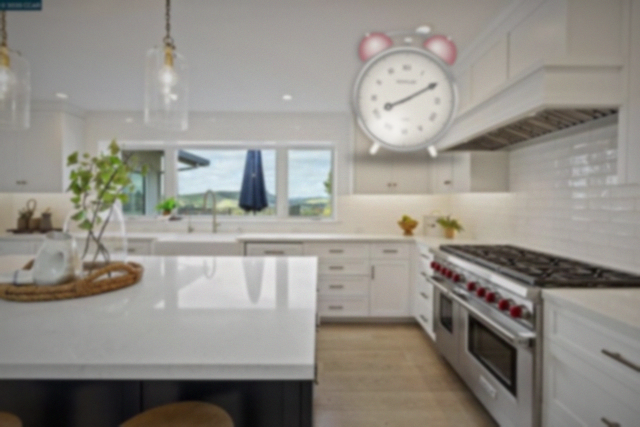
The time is 8h10
